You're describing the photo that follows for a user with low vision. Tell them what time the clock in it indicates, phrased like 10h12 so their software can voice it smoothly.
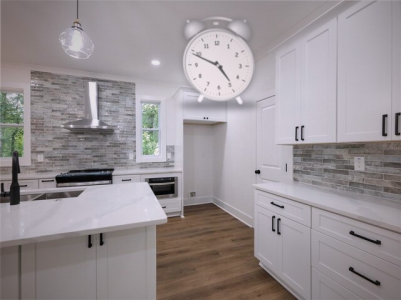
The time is 4h49
